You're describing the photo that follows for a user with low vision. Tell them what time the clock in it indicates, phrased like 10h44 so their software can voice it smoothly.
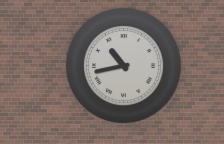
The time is 10h43
